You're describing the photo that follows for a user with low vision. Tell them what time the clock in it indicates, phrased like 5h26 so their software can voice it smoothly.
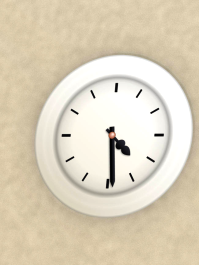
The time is 4h29
